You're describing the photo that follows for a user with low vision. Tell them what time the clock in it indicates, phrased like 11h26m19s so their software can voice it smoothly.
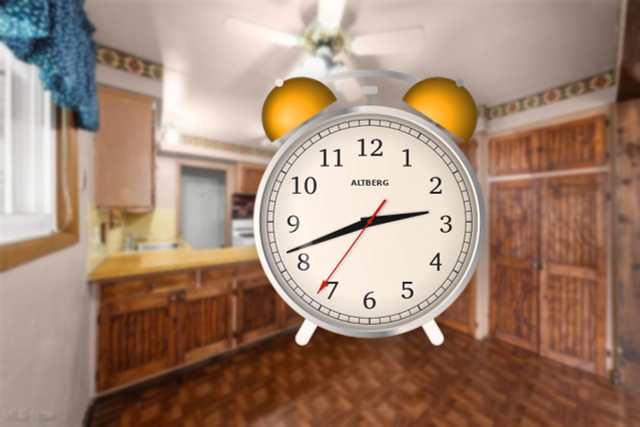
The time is 2h41m36s
